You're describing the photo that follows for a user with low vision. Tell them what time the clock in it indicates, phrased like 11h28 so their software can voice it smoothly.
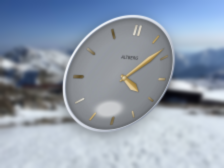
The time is 4h08
